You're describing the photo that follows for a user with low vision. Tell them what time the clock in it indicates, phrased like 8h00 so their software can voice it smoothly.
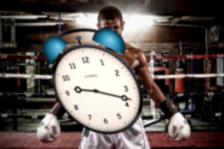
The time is 9h18
